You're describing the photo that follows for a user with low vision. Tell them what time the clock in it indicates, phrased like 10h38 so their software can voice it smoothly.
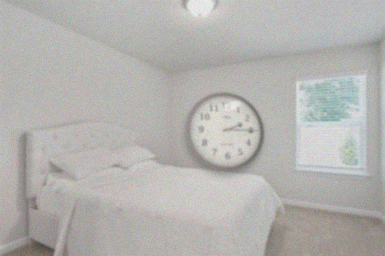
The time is 2h15
